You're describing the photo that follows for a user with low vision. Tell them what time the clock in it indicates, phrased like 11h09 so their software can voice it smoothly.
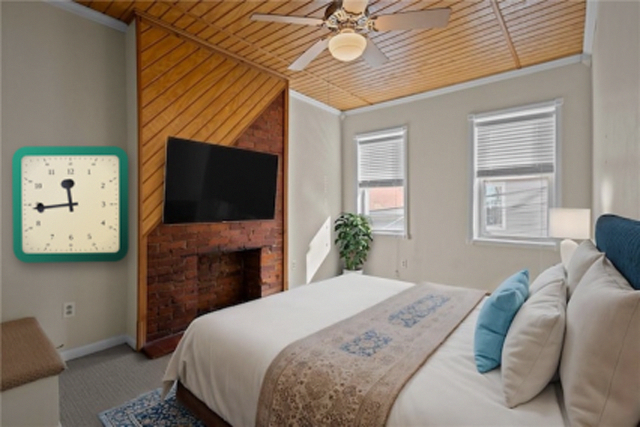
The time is 11h44
